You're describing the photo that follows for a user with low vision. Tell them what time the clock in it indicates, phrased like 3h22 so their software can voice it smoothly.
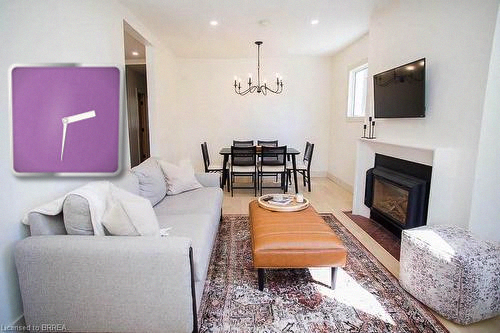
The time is 2h31
